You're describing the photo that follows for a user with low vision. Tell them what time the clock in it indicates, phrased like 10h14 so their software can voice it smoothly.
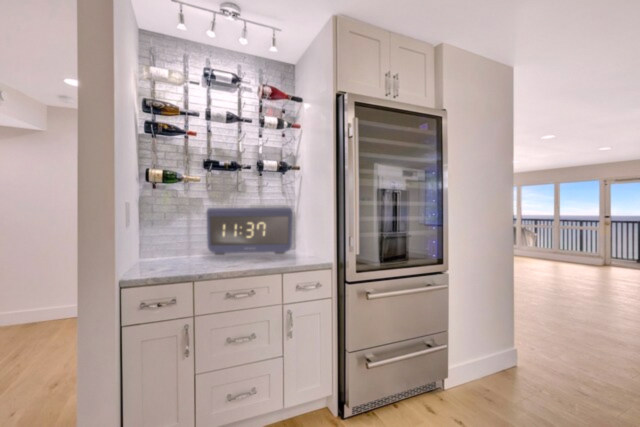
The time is 11h37
